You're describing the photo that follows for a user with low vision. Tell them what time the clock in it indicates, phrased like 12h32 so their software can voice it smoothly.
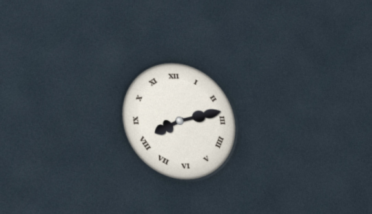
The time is 8h13
